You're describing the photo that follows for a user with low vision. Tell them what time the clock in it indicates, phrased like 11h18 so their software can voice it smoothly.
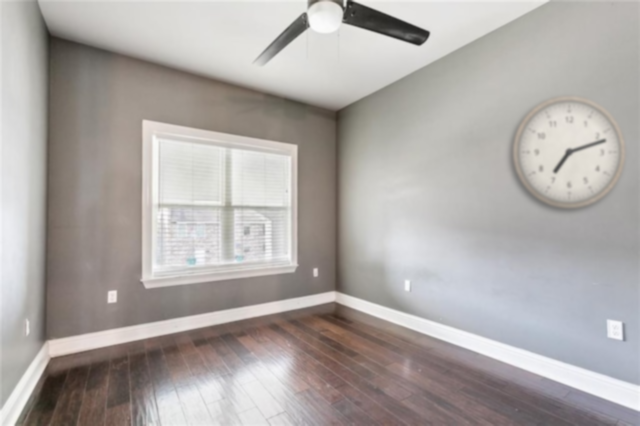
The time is 7h12
